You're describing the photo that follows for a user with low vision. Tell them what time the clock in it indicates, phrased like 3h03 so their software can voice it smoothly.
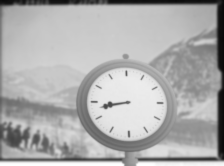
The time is 8h43
